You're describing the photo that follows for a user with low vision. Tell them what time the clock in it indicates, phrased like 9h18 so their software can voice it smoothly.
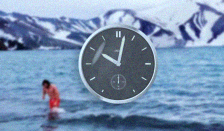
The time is 10h02
